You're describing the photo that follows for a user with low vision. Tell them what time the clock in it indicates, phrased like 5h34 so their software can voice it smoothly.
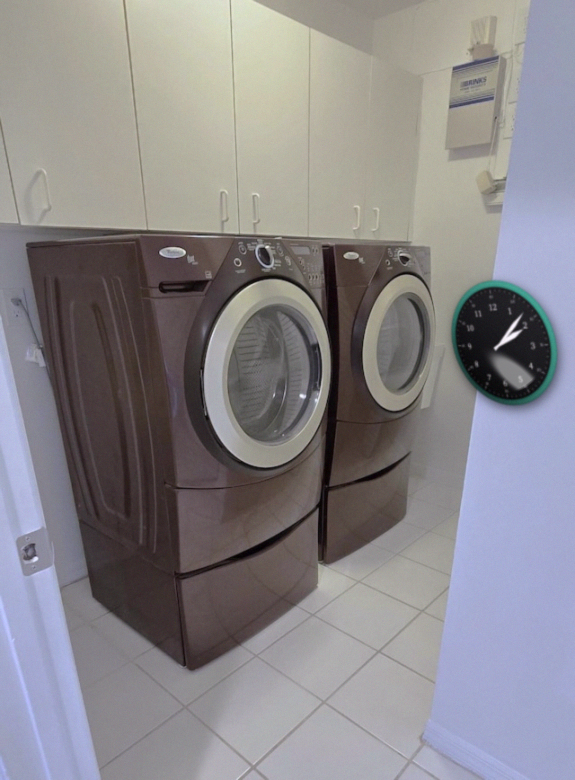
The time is 2h08
